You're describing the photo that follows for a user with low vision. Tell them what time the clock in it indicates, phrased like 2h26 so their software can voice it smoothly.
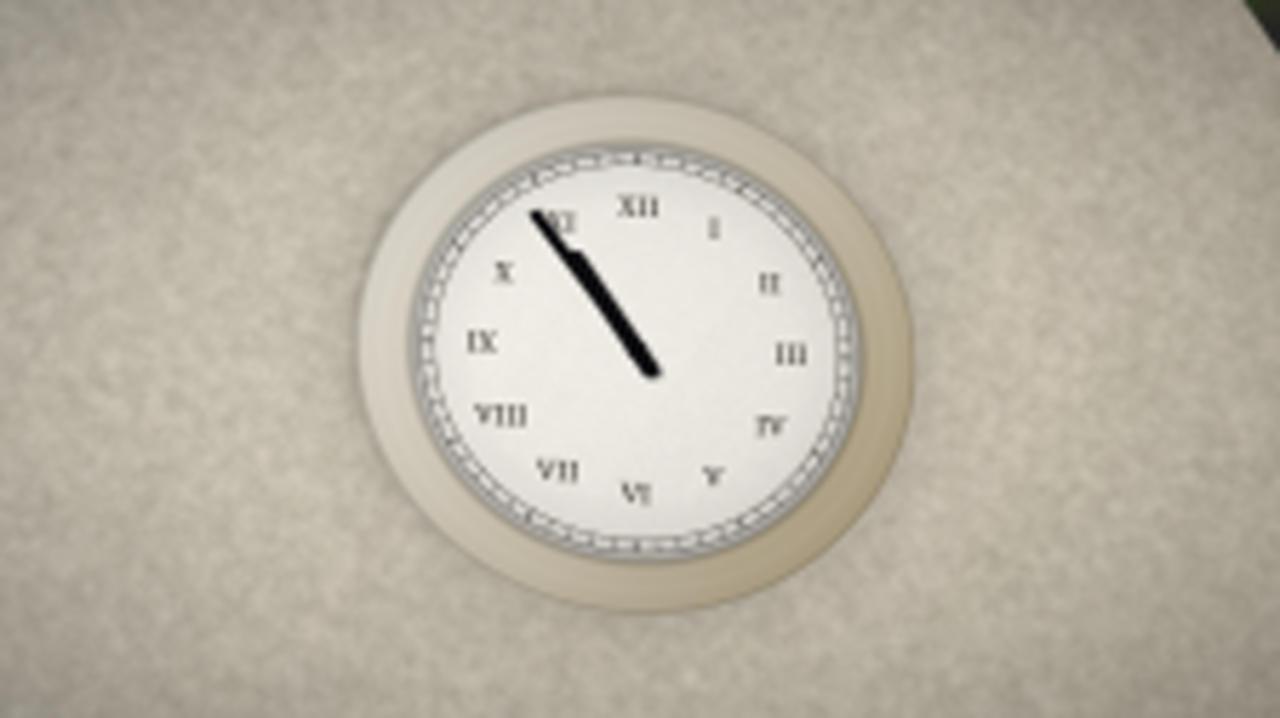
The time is 10h54
